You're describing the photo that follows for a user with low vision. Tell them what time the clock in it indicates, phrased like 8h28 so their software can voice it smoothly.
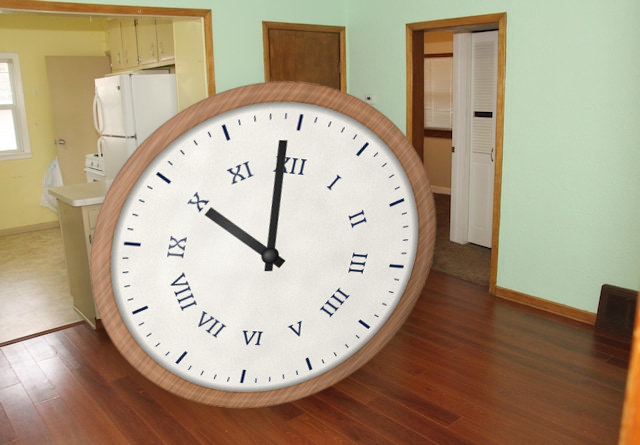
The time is 9h59
